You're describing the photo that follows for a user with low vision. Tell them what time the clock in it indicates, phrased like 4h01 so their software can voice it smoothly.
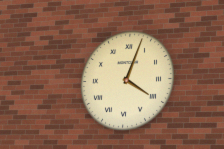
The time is 4h03
